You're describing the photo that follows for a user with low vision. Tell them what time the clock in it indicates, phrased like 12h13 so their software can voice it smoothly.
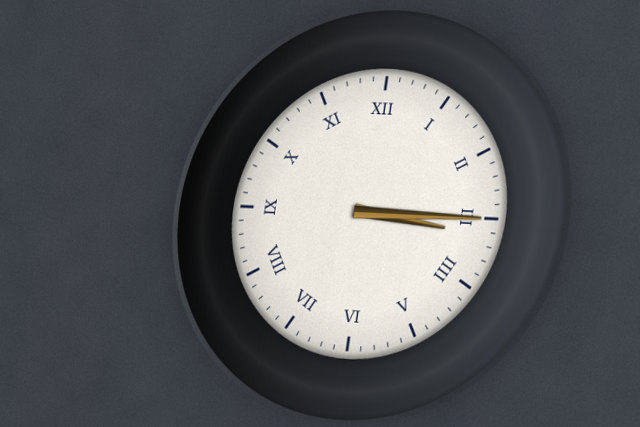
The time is 3h15
